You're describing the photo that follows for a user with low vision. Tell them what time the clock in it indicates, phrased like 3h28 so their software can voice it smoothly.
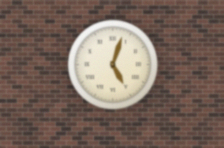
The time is 5h03
